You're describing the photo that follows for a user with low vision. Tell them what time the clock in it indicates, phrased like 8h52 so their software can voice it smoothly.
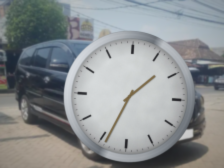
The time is 1h34
